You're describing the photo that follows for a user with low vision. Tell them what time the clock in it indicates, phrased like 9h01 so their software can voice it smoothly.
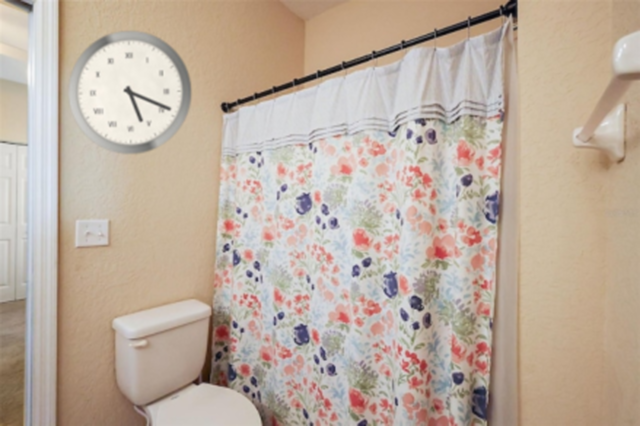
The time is 5h19
